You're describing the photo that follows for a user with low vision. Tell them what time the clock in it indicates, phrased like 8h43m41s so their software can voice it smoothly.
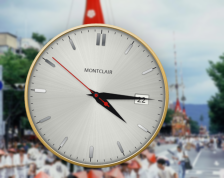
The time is 4h14m51s
